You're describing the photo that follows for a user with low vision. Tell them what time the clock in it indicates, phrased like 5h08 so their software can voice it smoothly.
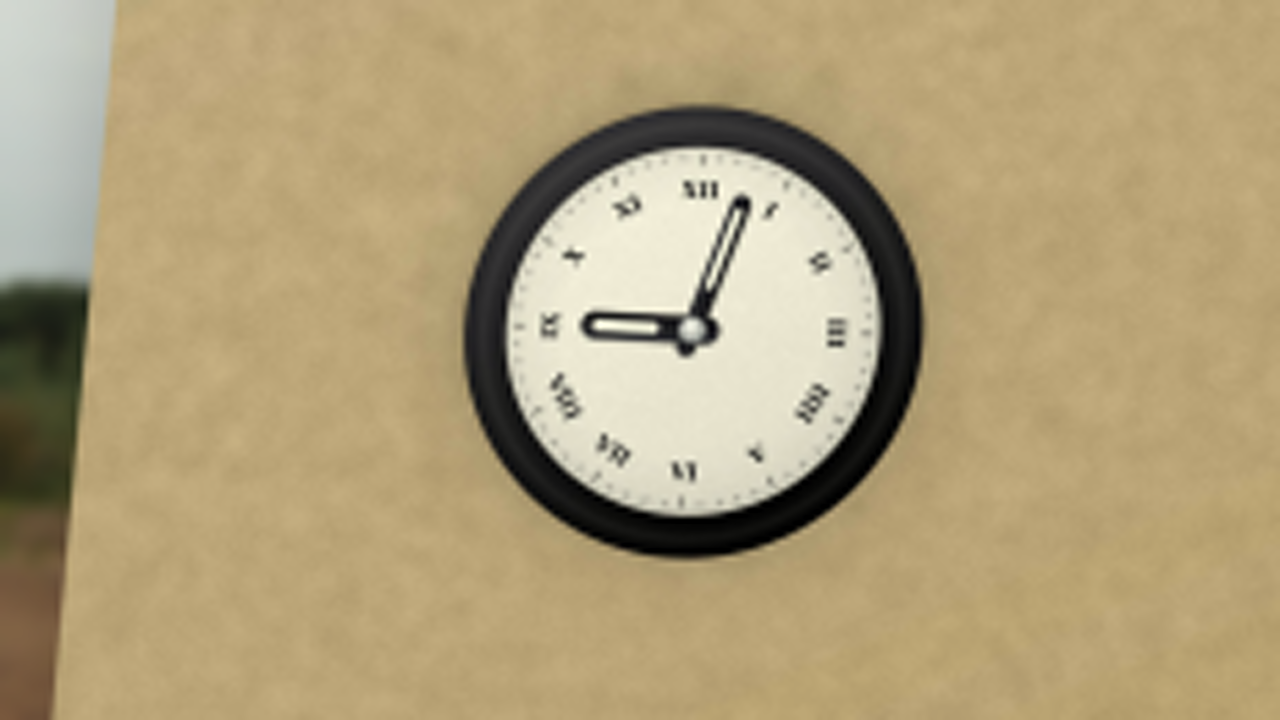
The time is 9h03
